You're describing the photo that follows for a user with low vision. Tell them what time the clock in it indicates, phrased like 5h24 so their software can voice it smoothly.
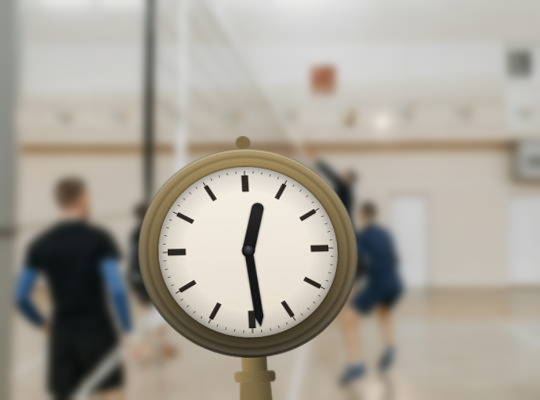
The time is 12h29
